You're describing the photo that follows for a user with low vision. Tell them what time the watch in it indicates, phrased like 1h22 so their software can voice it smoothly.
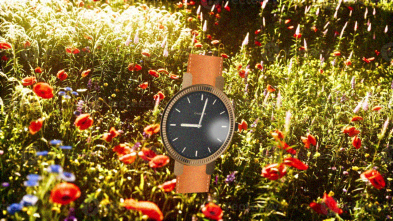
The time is 9h02
